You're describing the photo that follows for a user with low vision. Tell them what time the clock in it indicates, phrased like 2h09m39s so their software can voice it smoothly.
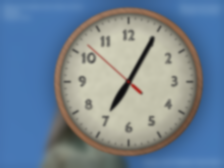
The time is 7h04m52s
